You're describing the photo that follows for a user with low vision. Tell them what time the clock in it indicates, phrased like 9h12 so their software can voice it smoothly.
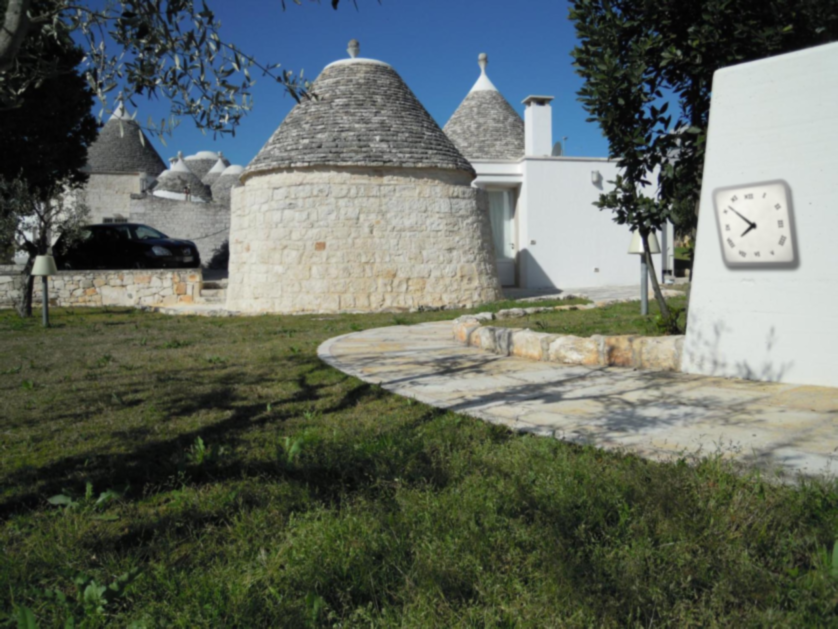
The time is 7h52
